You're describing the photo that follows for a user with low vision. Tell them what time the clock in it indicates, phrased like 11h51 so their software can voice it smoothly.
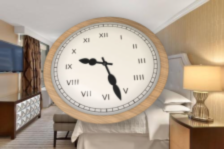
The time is 9h27
